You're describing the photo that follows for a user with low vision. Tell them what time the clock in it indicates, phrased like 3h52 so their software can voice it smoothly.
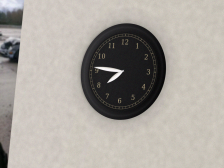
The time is 7h46
